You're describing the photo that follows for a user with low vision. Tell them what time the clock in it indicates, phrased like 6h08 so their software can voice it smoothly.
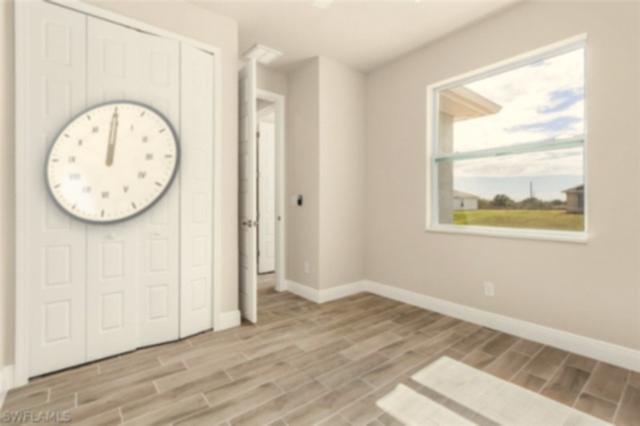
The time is 12h00
